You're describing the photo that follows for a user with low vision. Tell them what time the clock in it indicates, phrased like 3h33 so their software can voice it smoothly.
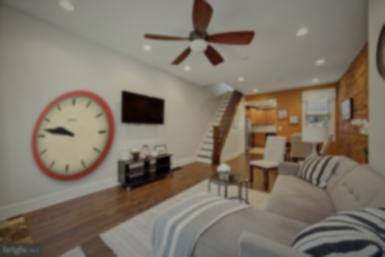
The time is 9h47
